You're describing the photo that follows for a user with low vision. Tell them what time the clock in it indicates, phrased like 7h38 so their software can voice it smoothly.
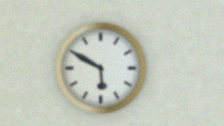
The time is 5h50
